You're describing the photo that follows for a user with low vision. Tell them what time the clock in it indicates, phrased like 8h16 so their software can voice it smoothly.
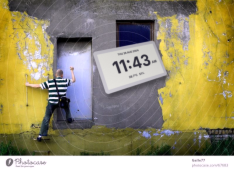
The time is 11h43
